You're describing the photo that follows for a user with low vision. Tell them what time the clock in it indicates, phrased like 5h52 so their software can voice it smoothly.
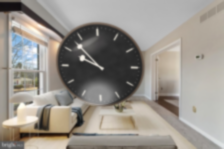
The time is 9h53
